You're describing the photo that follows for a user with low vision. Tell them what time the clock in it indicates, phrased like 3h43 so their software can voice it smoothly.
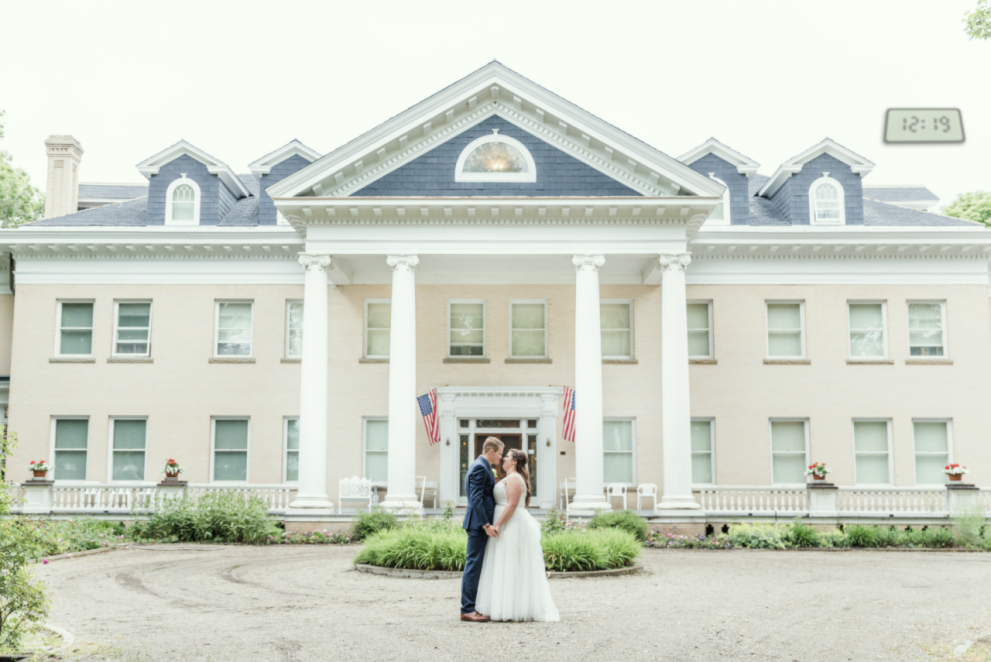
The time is 12h19
